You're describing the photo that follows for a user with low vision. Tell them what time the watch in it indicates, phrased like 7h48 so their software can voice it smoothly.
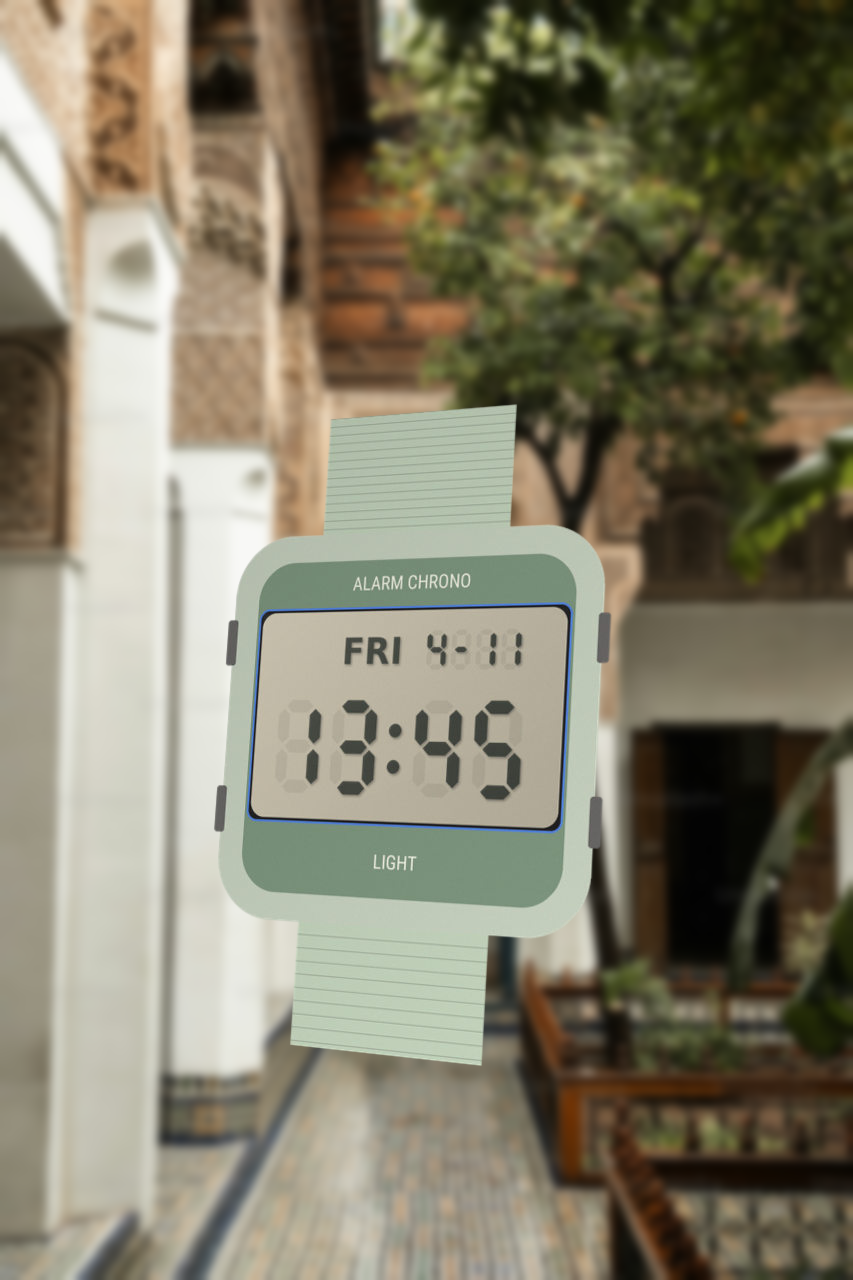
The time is 13h45
